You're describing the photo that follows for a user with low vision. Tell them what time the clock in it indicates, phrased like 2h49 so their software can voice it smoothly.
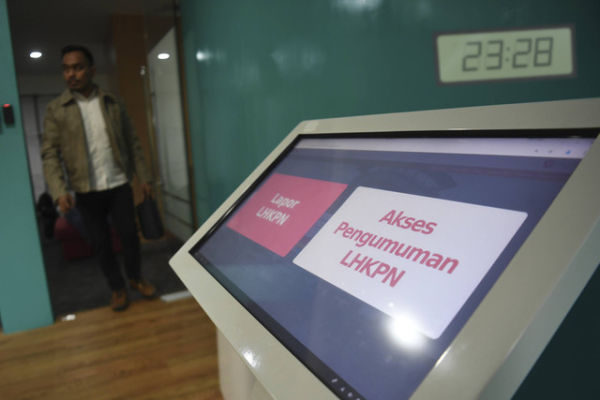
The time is 23h28
